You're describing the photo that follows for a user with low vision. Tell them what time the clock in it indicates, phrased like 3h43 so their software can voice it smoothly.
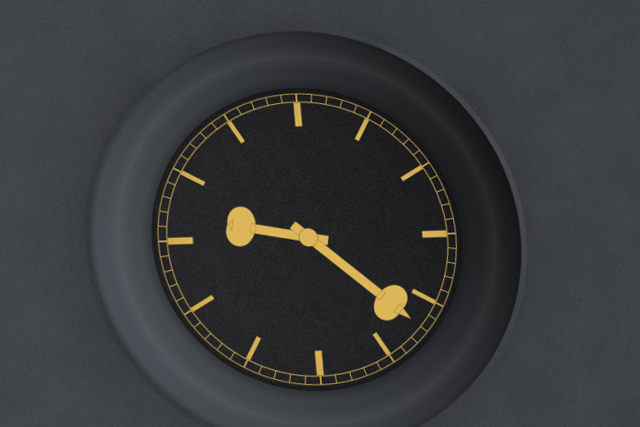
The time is 9h22
